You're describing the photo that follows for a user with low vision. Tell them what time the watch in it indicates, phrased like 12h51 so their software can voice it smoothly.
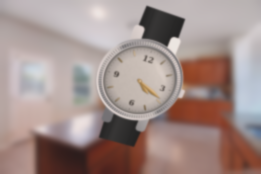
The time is 4h19
